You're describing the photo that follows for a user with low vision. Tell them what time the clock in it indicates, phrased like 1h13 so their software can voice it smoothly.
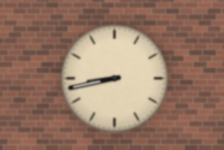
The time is 8h43
